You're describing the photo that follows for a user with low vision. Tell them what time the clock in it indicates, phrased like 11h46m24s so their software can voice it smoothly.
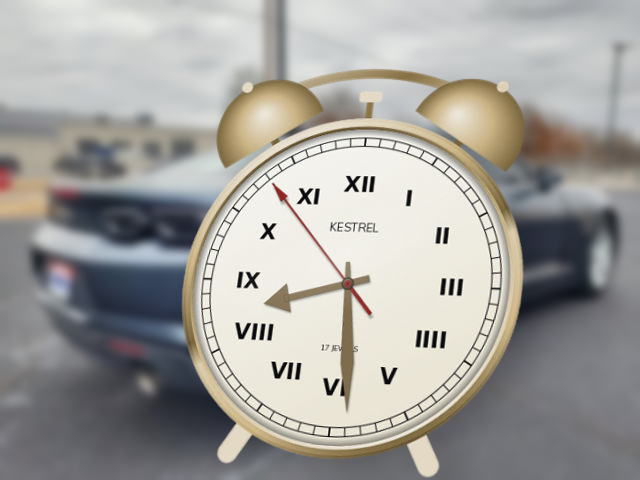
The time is 8h28m53s
